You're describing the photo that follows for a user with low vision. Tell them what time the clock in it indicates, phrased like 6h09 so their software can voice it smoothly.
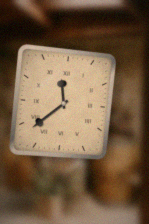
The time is 11h38
